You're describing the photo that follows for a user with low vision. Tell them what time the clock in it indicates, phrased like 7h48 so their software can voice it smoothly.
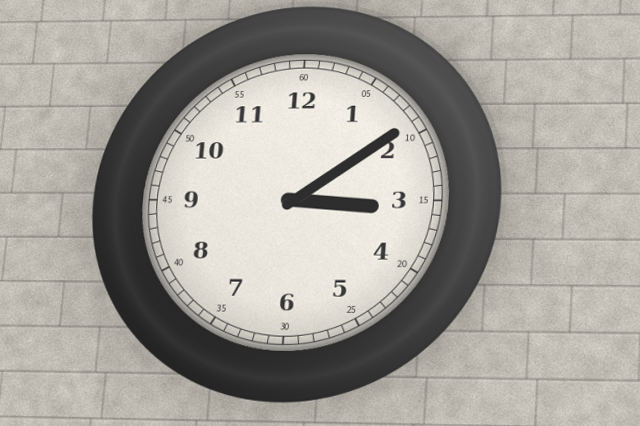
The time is 3h09
